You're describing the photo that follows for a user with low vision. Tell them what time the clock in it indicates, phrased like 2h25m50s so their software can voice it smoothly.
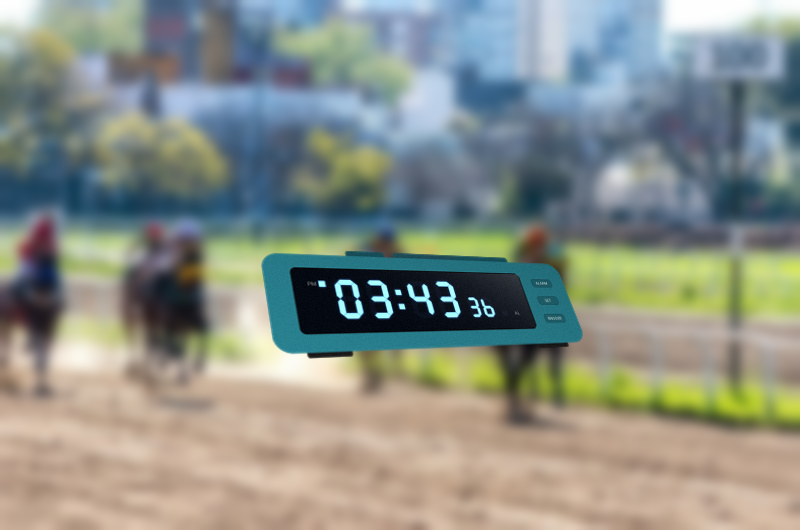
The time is 3h43m36s
